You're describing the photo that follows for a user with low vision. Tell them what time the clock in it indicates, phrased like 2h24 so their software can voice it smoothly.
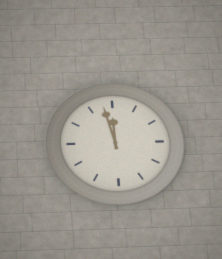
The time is 11h58
